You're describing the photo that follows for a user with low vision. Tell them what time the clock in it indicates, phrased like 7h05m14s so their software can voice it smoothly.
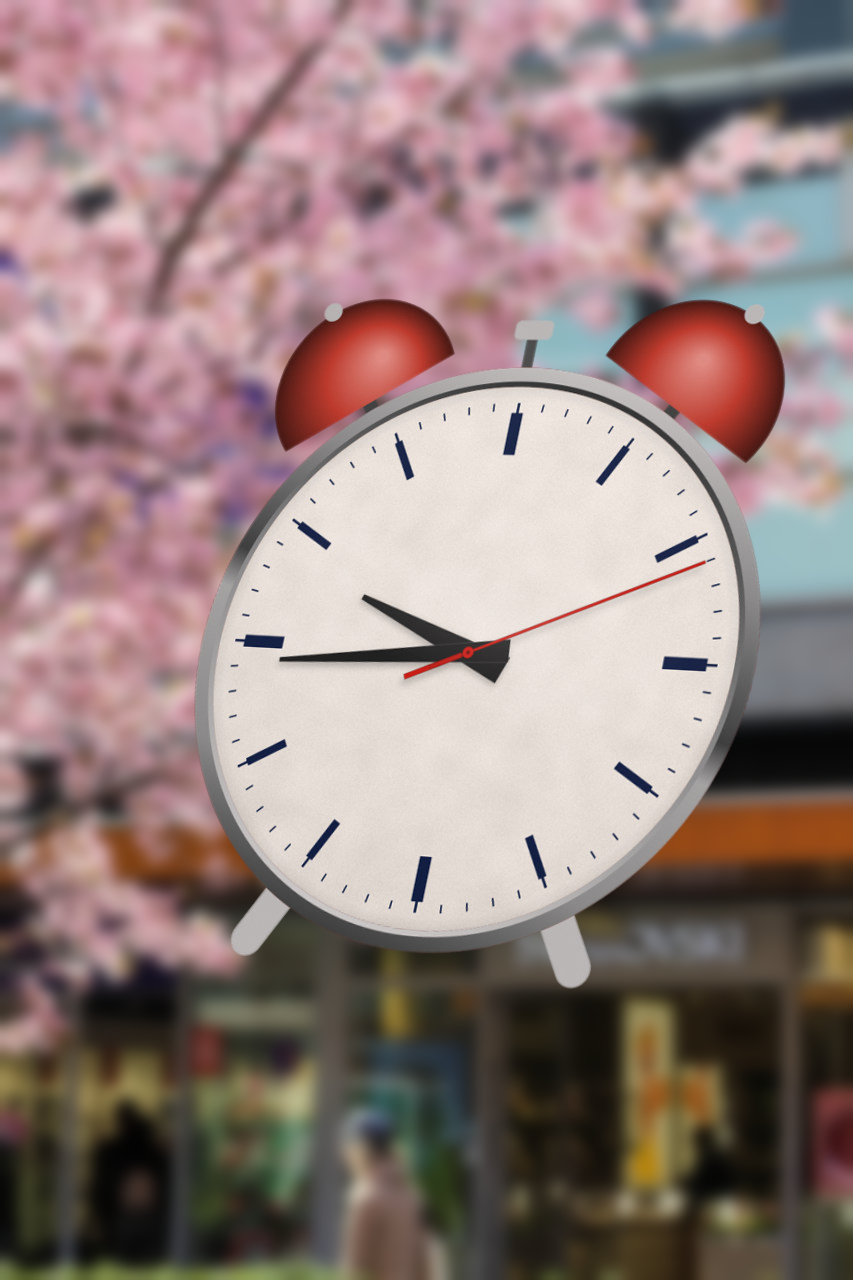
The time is 9h44m11s
